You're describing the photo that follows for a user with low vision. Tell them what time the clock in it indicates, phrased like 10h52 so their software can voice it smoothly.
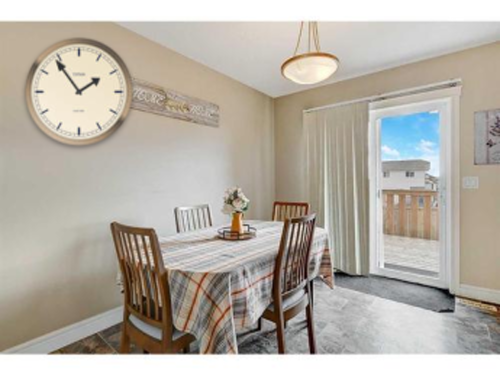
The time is 1h54
